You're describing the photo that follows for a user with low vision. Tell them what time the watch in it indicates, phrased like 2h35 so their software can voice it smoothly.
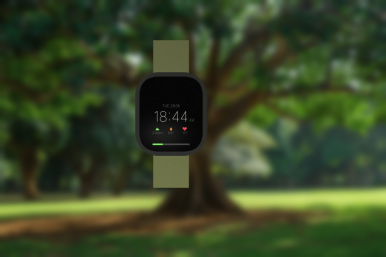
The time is 18h44
